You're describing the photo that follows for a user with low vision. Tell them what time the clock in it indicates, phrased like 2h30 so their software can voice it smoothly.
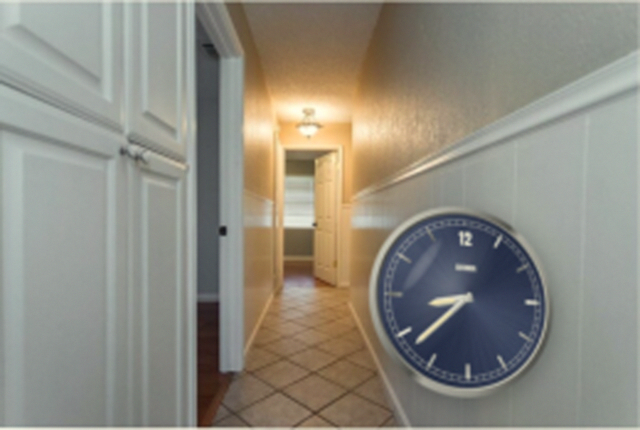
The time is 8h38
